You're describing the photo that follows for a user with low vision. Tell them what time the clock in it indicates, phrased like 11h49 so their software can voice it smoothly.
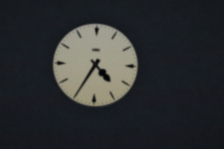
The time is 4h35
